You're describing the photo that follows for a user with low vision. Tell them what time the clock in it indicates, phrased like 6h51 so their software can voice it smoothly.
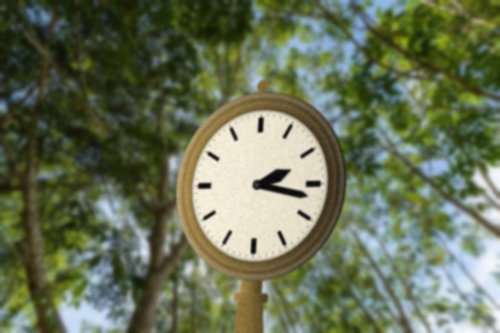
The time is 2h17
